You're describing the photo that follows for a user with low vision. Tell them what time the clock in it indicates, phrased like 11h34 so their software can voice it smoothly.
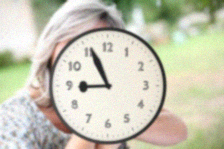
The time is 8h56
